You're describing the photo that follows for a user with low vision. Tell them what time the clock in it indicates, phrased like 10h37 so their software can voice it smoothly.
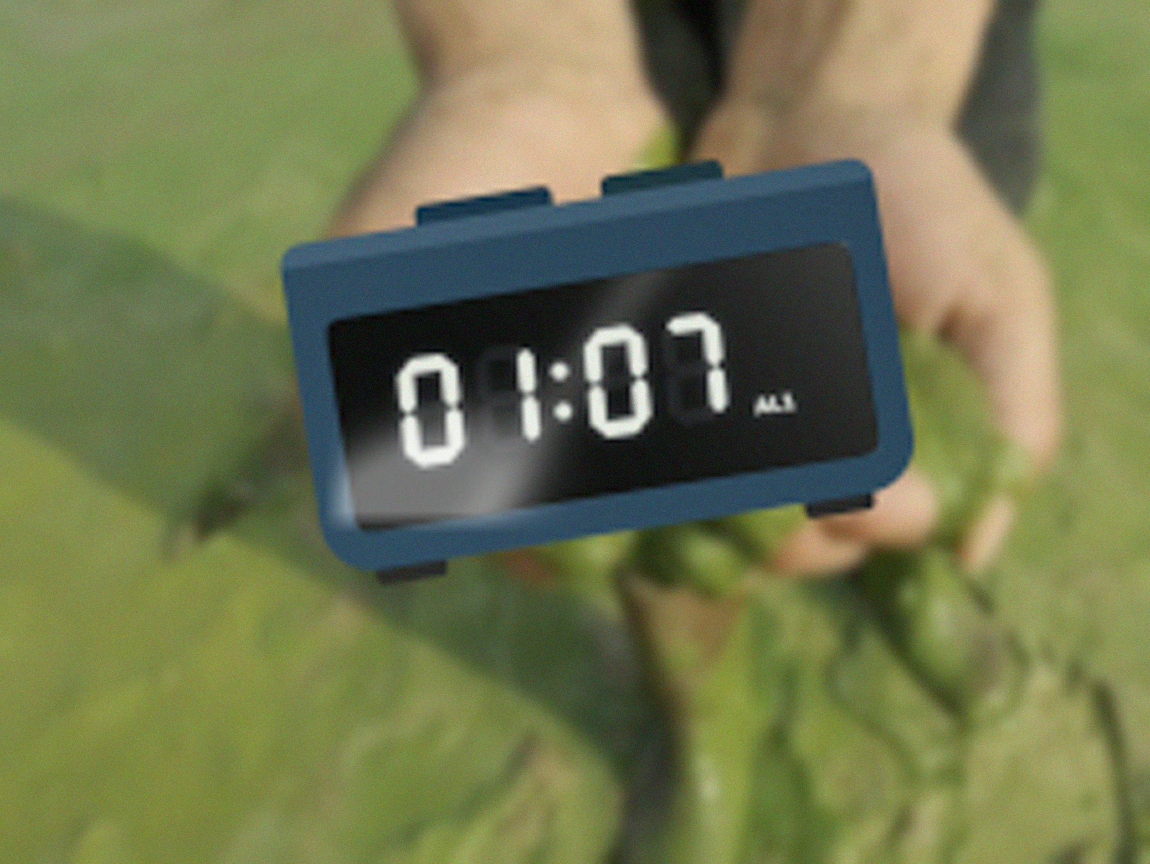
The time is 1h07
